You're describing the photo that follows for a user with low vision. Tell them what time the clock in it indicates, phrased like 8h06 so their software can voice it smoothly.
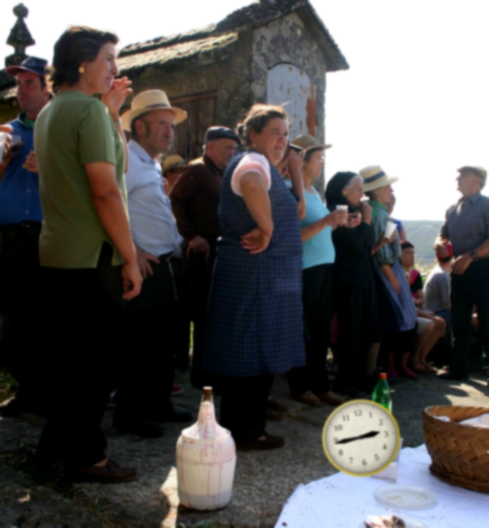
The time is 2h44
